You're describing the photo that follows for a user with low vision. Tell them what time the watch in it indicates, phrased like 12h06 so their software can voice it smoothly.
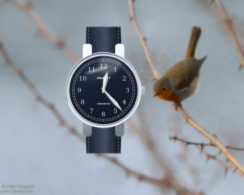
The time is 12h23
